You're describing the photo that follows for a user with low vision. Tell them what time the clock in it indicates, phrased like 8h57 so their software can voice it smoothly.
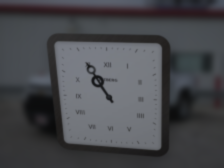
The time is 10h55
